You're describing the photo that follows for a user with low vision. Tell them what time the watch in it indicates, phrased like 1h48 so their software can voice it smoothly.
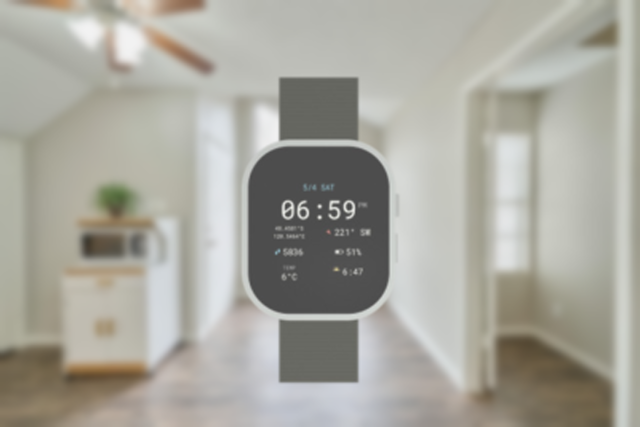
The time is 6h59
